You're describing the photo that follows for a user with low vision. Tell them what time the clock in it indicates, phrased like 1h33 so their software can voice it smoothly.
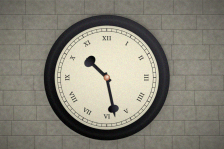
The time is 10h28
